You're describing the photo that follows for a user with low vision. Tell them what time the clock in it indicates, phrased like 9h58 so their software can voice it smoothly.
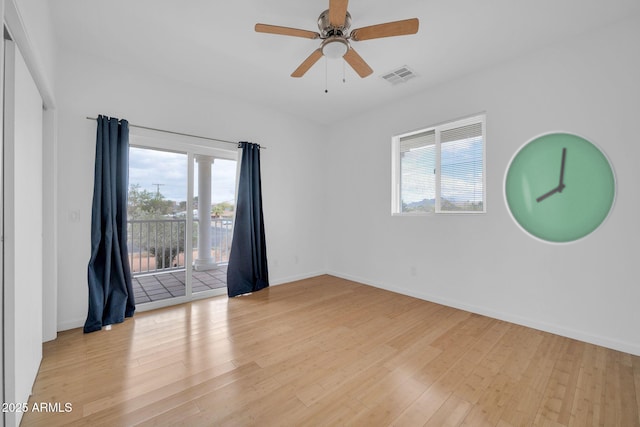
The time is 8h01
